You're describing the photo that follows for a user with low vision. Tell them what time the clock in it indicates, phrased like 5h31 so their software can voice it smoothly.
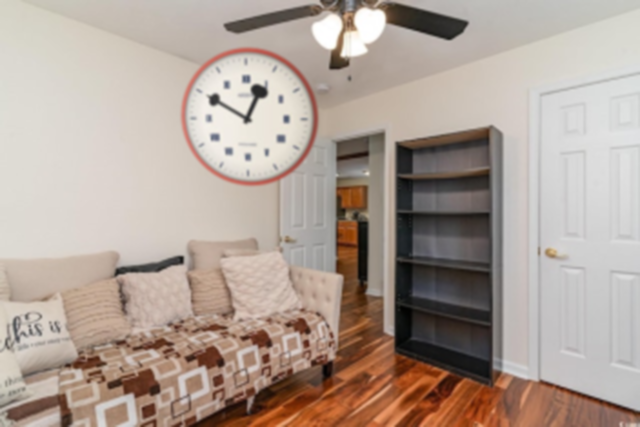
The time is 12h50
